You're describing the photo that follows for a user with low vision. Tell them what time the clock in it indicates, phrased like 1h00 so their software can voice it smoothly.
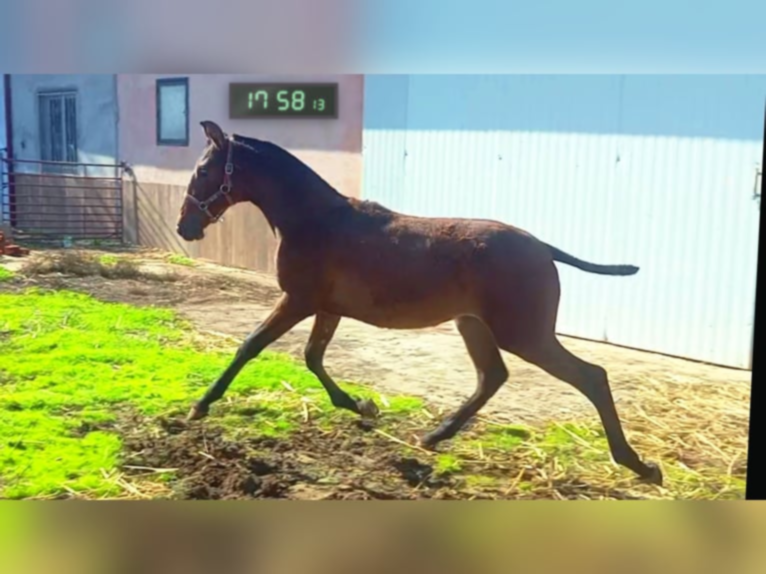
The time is 17h58
